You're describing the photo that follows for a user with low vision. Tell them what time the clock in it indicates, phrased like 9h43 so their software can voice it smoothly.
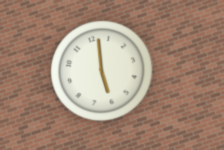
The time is 6h02
